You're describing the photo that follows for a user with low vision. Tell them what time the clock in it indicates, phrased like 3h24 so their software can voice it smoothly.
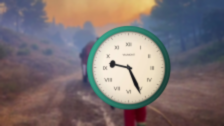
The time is 9h26
